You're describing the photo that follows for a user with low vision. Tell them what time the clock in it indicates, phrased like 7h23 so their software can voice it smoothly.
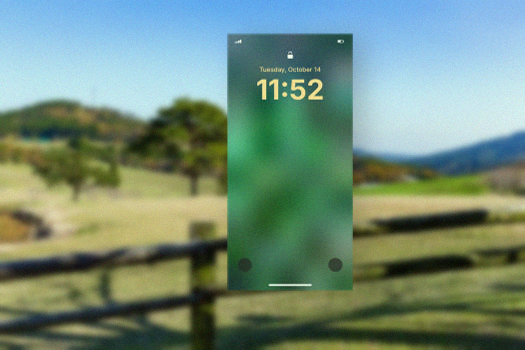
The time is 11h52
